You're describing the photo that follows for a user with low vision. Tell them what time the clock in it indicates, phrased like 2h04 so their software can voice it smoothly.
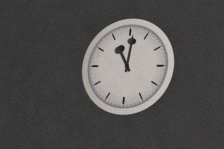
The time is 11h01
